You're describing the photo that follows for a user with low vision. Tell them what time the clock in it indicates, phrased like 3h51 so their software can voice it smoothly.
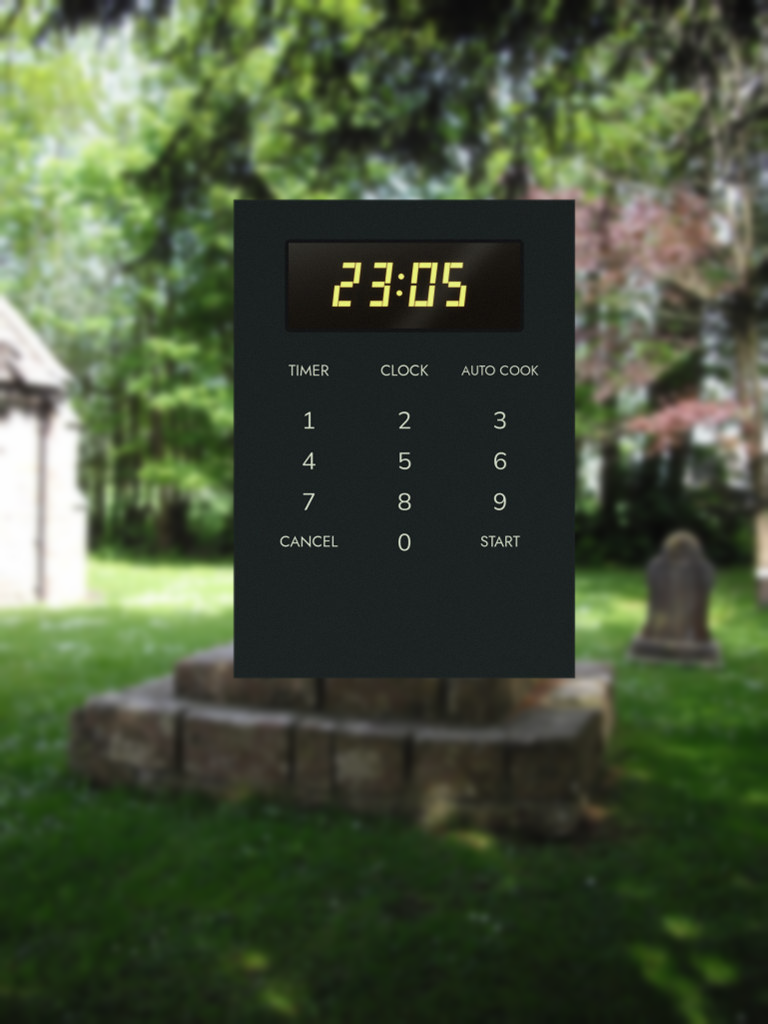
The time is 23h05
